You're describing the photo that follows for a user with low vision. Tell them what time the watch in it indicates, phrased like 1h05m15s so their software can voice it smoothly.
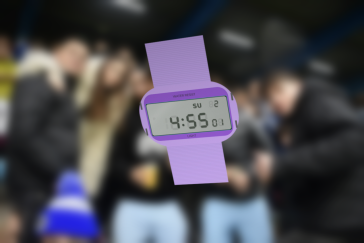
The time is 4h55m01s
